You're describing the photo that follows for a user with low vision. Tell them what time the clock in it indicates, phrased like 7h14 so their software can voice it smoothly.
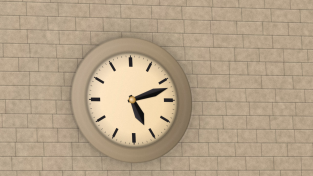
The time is 5h12
